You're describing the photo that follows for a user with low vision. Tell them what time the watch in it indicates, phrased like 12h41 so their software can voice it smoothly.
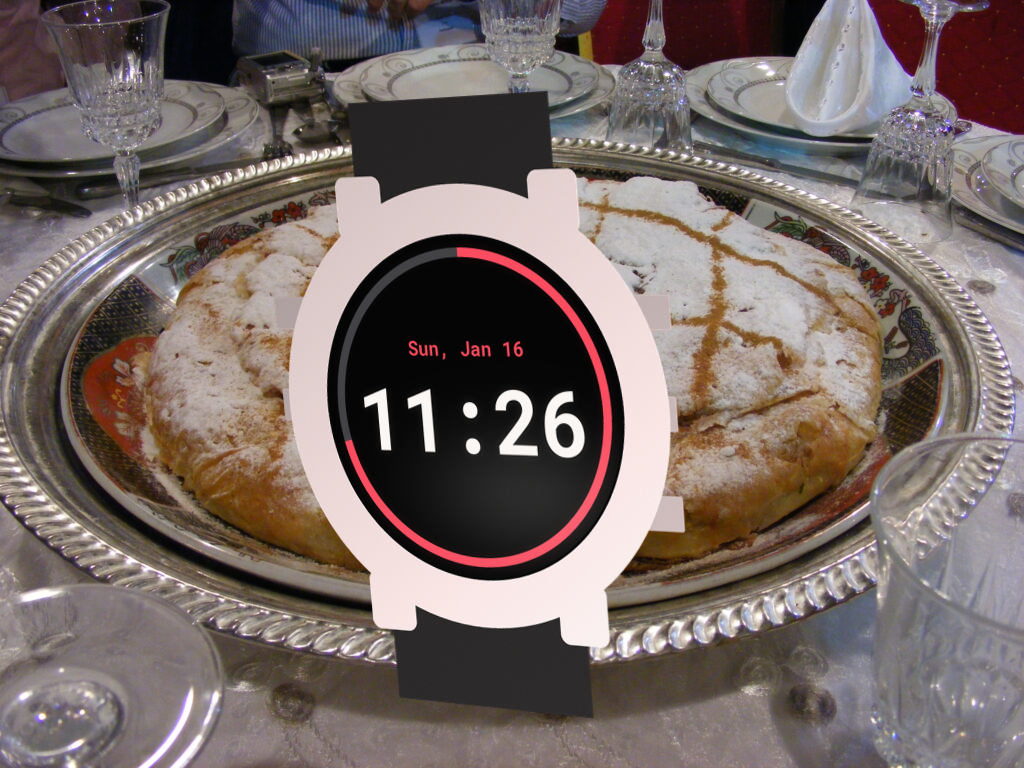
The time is 11h26
